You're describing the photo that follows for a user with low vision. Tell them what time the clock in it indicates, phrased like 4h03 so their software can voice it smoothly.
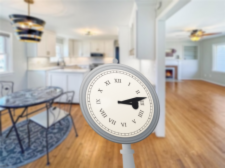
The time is 3h13
